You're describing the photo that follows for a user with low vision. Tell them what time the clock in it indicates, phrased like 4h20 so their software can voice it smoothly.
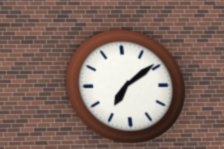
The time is 7h09
